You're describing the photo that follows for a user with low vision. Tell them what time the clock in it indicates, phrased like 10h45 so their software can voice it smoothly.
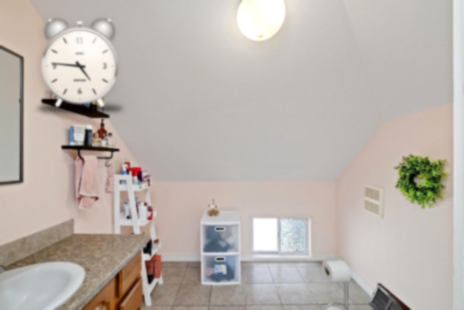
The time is 4h46
